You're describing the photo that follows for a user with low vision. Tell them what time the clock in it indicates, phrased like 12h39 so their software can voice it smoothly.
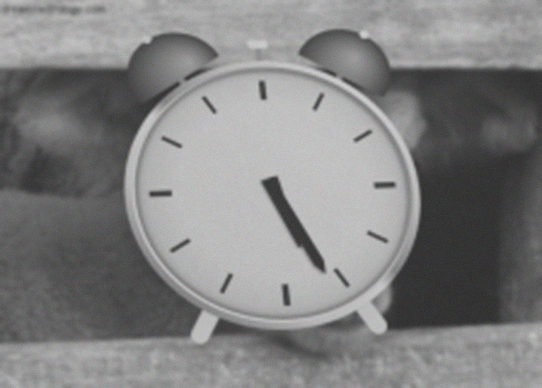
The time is 5h26
